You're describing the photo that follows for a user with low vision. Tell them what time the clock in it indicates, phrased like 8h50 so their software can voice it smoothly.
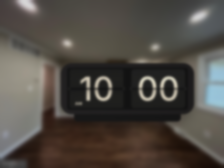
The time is 10h00
